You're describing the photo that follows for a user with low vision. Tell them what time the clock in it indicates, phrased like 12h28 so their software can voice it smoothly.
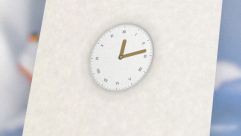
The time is 12h13
